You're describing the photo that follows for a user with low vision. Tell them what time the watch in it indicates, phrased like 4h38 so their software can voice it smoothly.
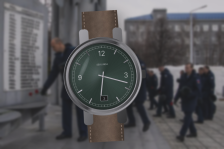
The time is 6h18
